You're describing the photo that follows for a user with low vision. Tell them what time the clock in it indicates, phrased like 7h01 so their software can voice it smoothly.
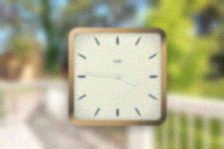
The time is 3h46
